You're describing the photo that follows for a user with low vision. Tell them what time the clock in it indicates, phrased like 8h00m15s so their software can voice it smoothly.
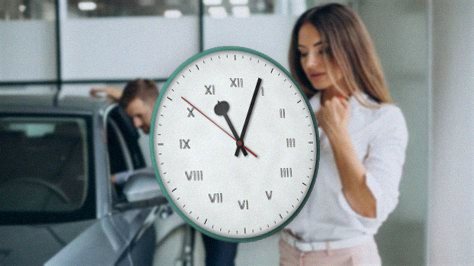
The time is 11h03m51s
